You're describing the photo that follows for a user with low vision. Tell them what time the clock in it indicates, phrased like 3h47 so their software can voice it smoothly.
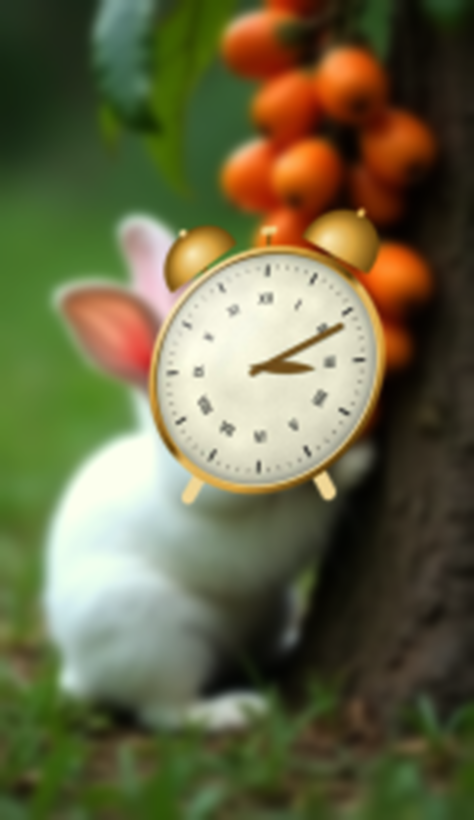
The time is 3h11
